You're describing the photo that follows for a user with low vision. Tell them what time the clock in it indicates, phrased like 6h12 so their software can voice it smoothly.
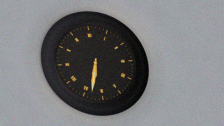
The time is 6h33
